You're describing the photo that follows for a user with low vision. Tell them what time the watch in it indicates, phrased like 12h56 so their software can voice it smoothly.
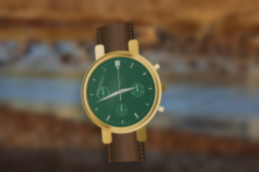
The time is 2h42
